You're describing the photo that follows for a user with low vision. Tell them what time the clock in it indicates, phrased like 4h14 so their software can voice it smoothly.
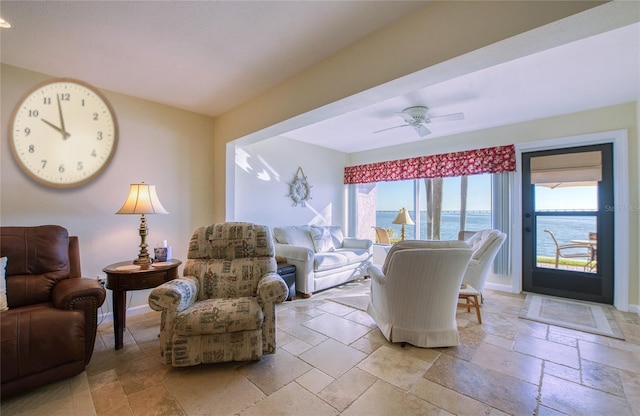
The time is 9h58
